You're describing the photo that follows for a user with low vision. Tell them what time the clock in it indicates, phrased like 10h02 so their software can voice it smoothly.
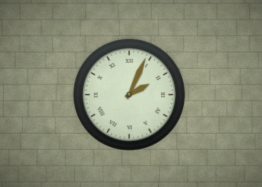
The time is 2h04
